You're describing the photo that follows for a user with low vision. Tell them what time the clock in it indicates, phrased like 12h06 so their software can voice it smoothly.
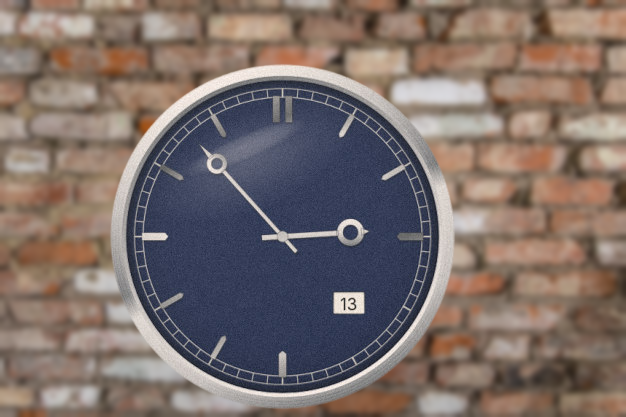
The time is 2h53
